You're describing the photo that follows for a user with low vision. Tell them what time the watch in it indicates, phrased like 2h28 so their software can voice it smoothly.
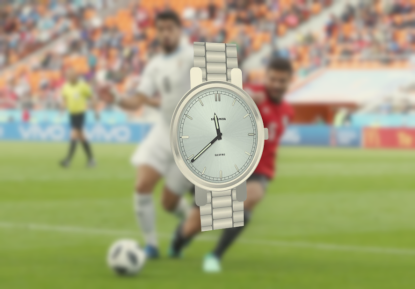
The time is 11h39
